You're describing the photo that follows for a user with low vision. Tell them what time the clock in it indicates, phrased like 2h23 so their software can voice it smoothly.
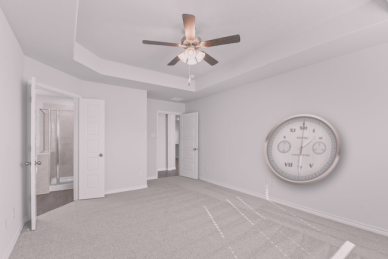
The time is 1h30
